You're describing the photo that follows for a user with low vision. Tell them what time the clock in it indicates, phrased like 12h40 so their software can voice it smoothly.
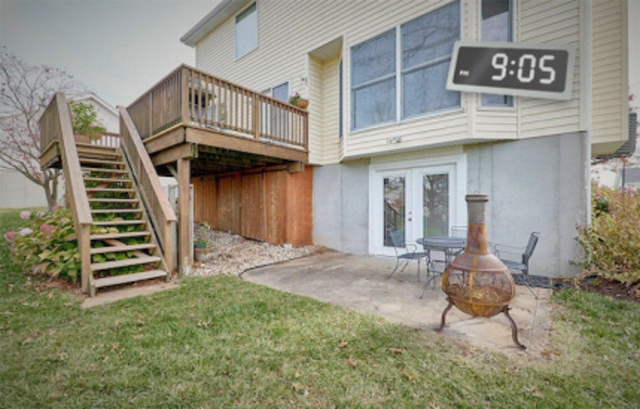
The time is 9h05
